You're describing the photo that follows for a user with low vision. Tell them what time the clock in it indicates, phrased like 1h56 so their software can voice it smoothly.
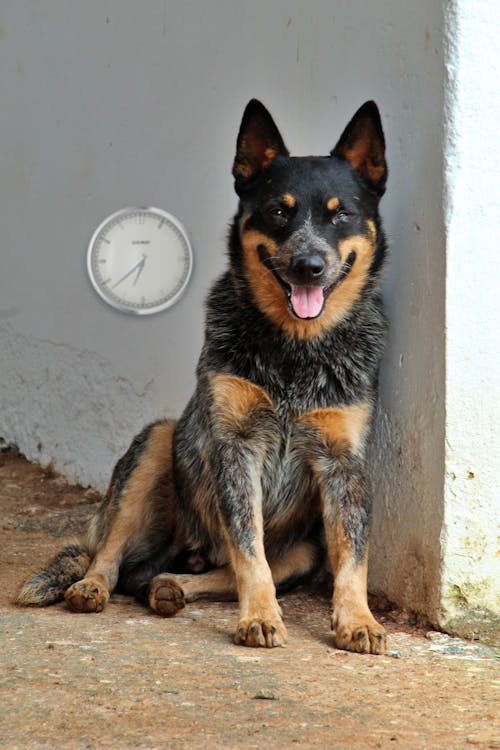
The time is 6h38
